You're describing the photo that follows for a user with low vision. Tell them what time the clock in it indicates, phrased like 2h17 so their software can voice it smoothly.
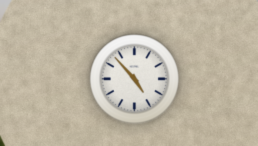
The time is 4h53
